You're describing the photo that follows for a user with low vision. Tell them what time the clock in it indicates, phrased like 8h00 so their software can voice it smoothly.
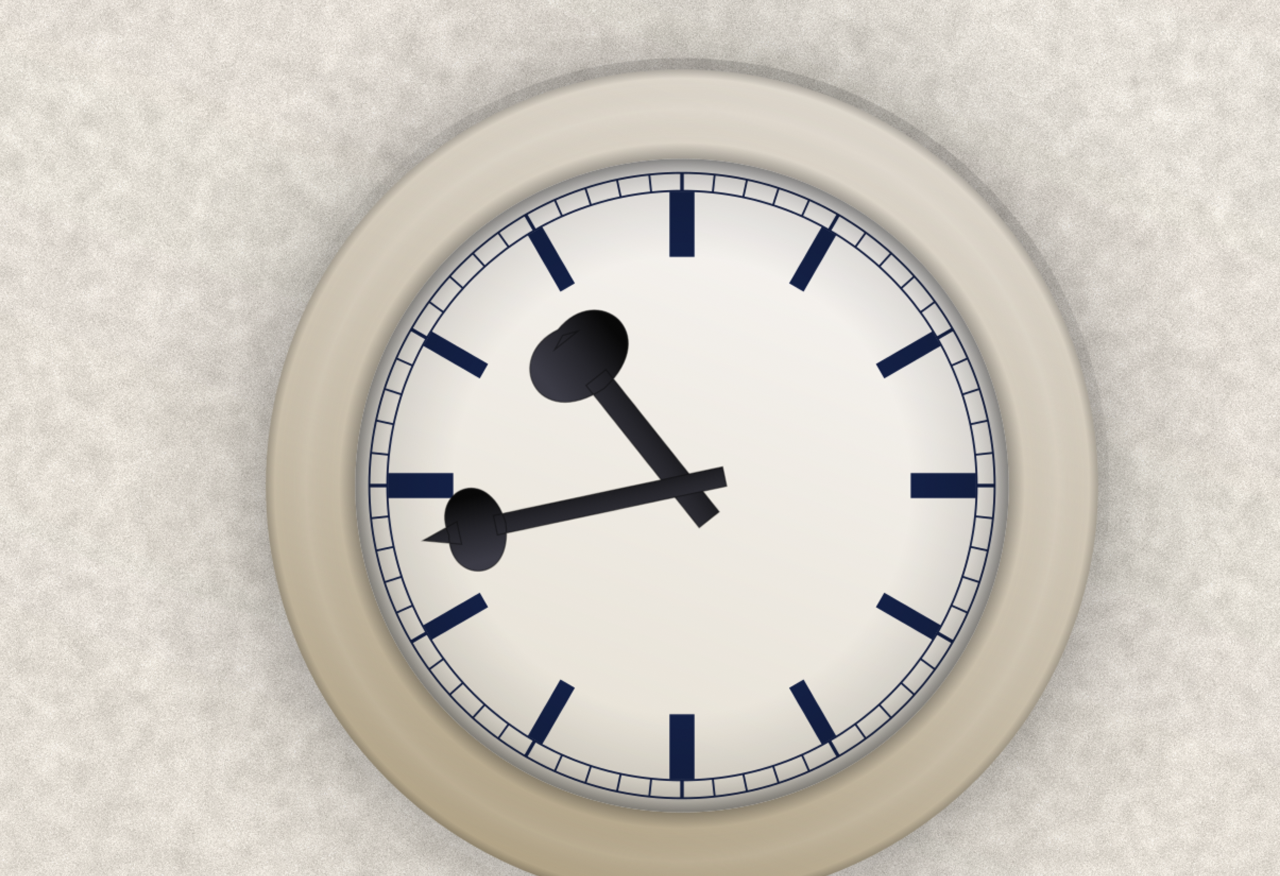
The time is 10h43
